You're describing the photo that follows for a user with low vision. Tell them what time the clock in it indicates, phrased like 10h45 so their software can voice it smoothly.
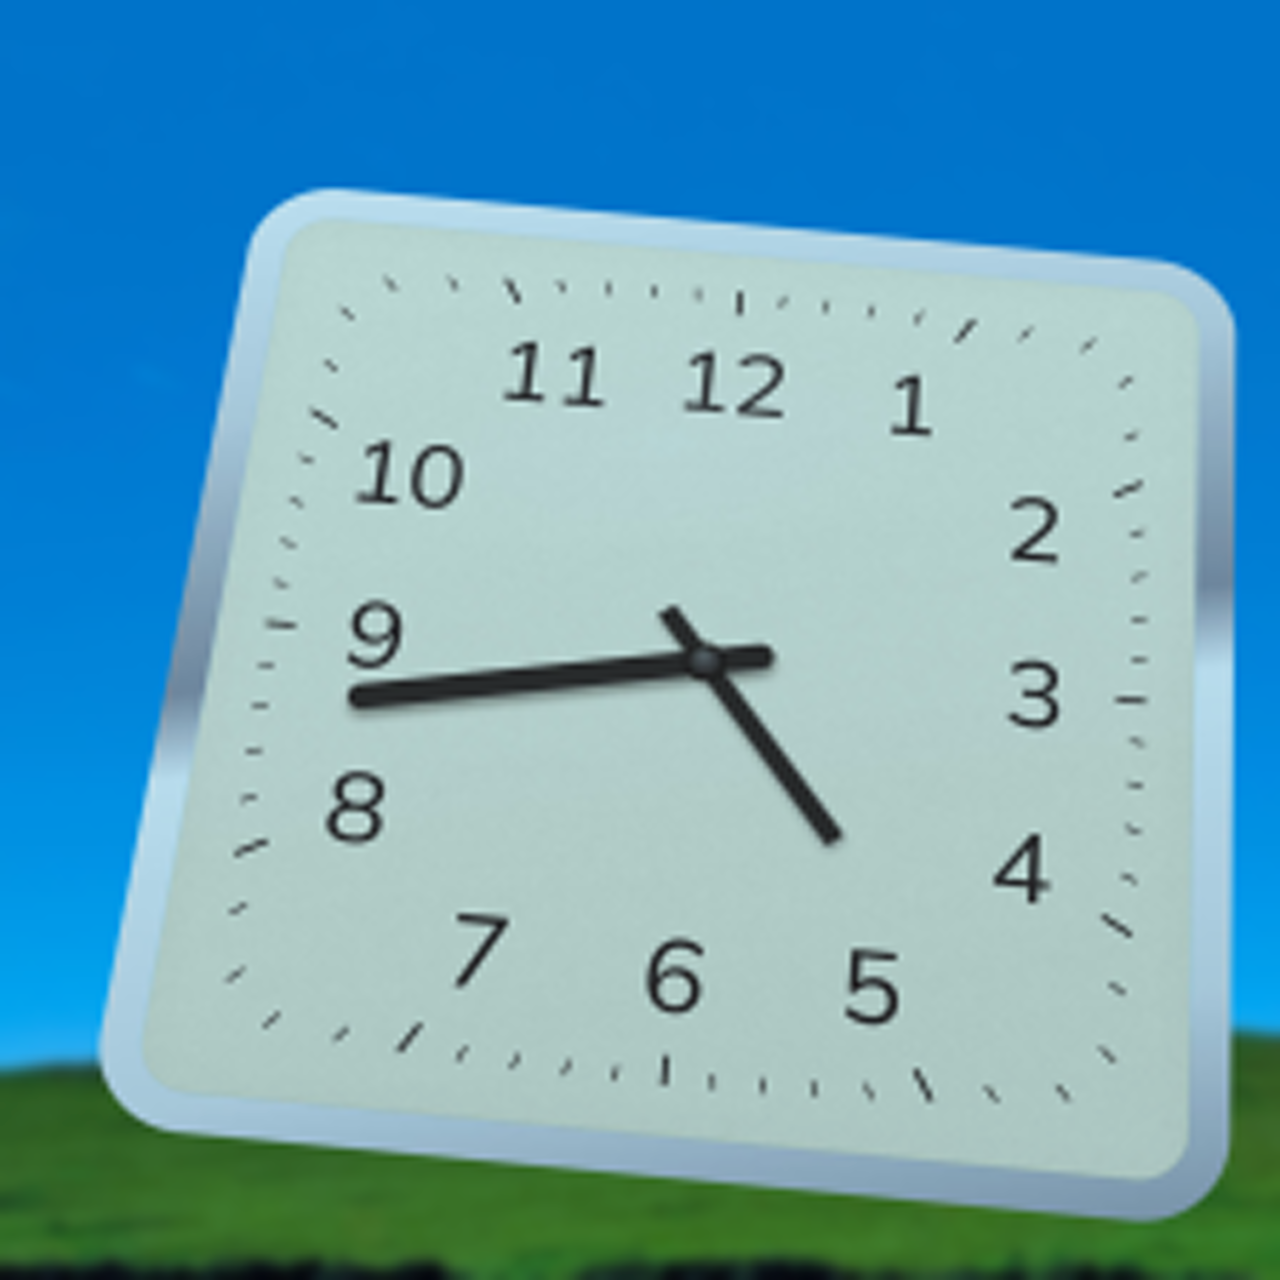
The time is 4h43
